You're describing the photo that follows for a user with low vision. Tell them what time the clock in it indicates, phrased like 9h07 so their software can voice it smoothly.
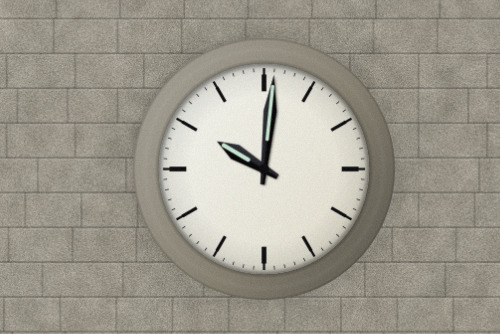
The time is 10h01
